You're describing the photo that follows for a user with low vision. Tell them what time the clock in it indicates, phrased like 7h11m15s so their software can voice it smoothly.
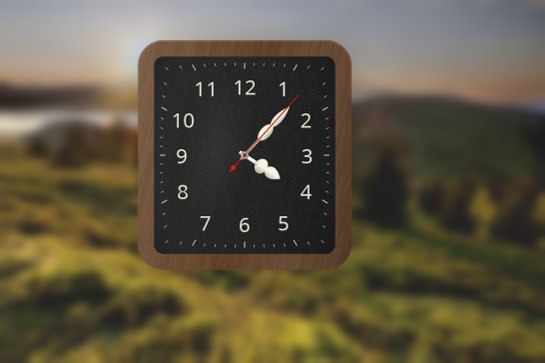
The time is 4h07m07s
